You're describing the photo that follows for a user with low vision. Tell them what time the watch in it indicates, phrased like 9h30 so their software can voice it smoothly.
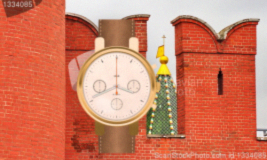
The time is 3h41
